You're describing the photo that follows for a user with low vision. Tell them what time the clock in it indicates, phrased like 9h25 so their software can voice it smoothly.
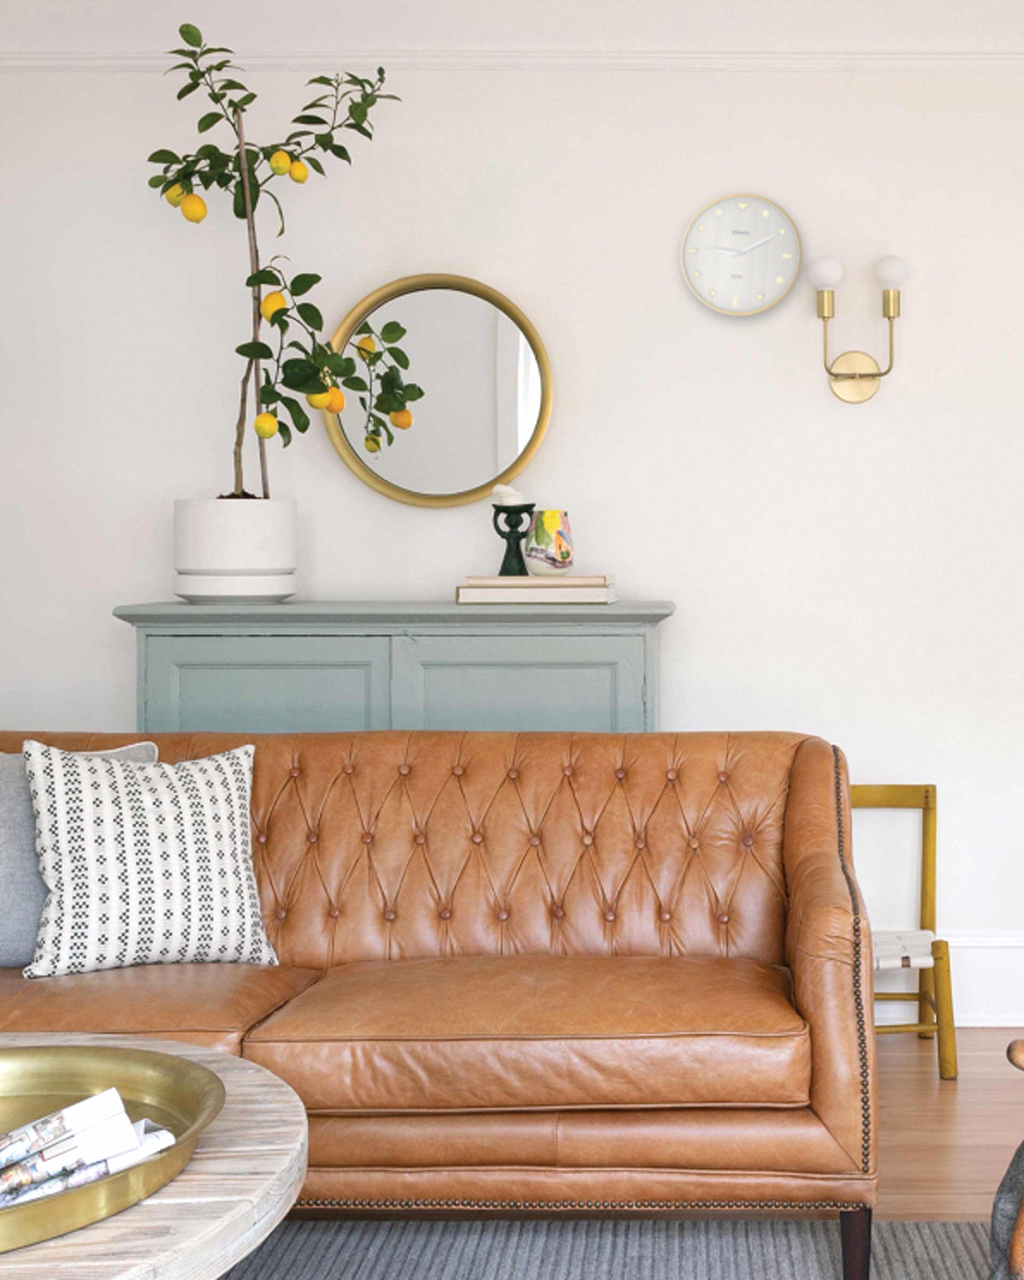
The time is 9h10
